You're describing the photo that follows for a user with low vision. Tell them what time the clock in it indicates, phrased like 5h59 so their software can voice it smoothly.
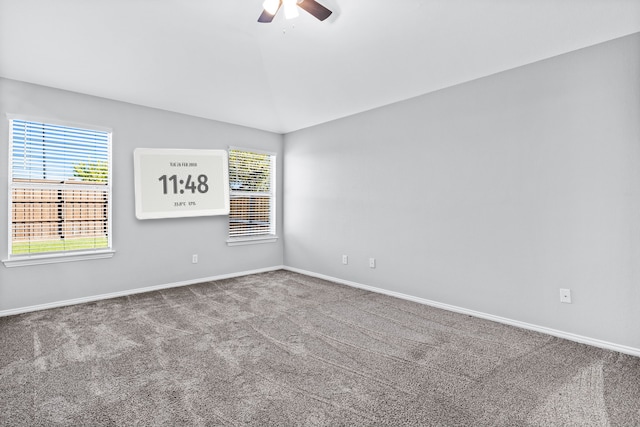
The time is 11h48
